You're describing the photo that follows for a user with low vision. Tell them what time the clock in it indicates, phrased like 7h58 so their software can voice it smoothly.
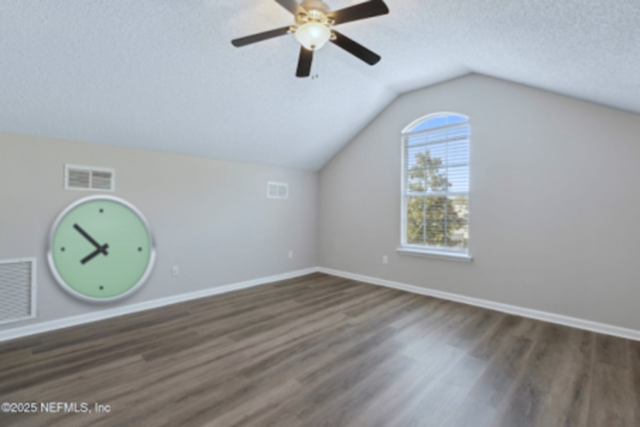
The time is 7h52
